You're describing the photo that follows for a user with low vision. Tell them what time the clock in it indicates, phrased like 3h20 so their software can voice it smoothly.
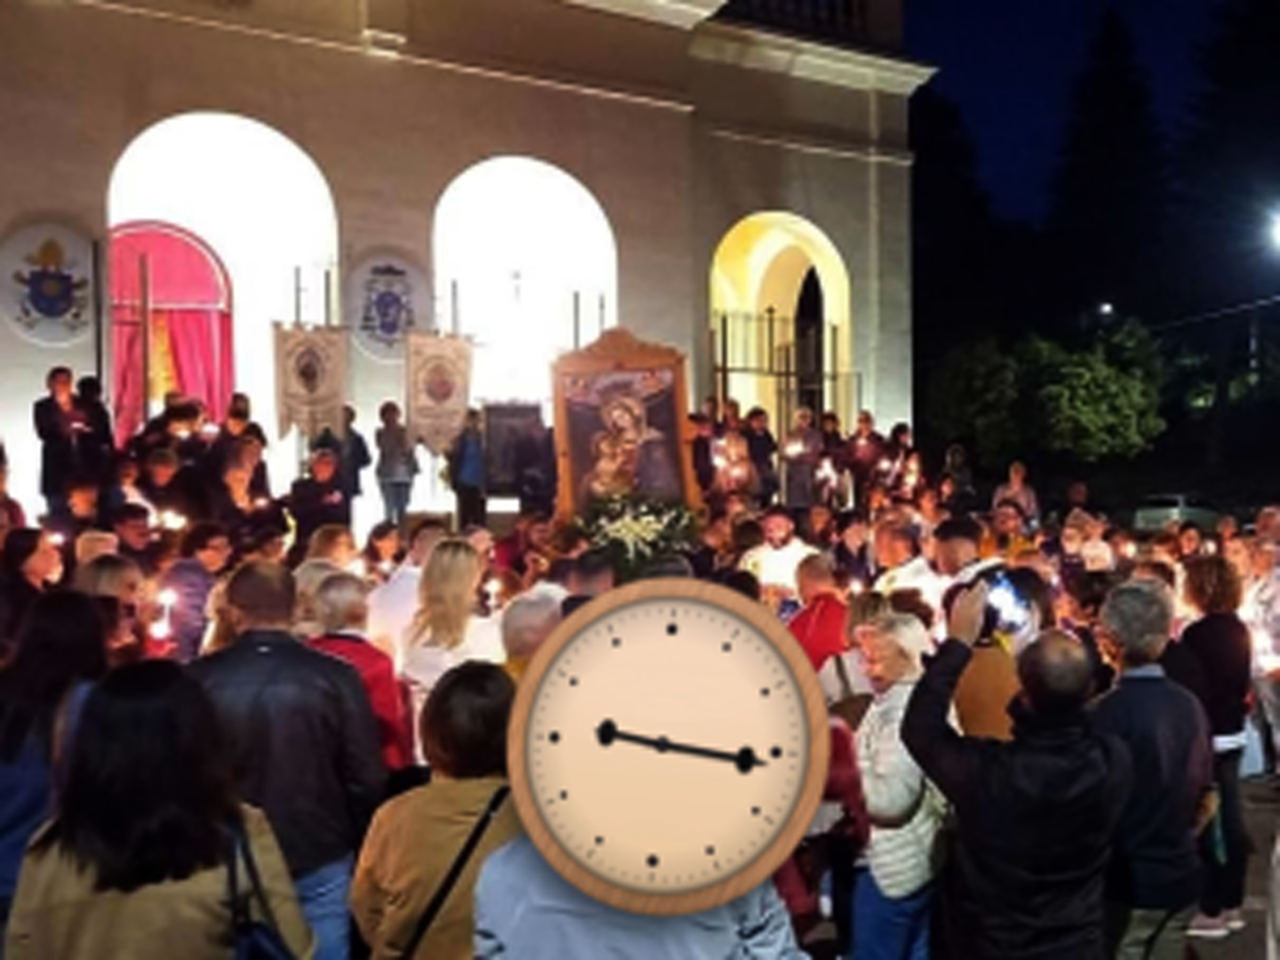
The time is 9h16
